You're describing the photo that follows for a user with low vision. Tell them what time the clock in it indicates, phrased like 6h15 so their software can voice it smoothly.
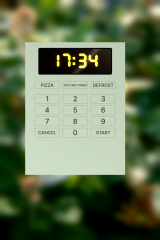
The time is 17h34
